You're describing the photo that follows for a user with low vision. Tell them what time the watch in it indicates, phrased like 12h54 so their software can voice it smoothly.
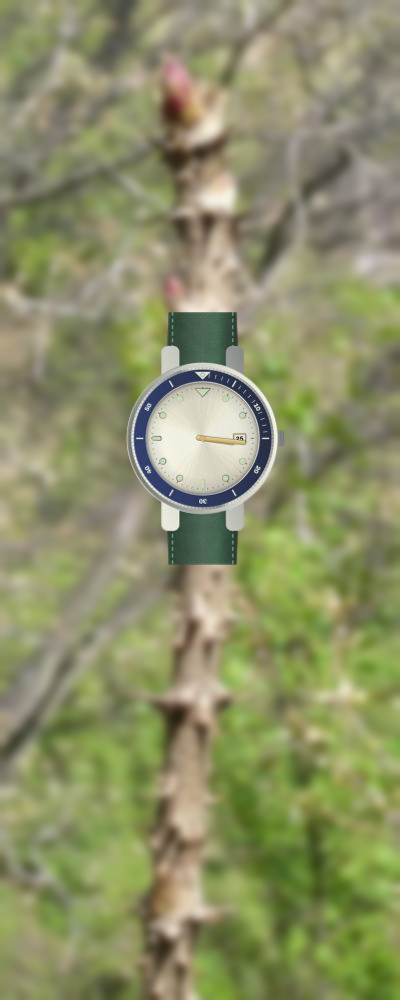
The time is 3h16
